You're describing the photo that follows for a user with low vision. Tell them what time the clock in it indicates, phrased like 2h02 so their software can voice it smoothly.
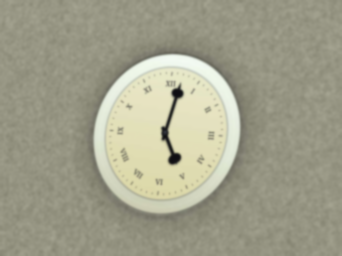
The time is 5h02
